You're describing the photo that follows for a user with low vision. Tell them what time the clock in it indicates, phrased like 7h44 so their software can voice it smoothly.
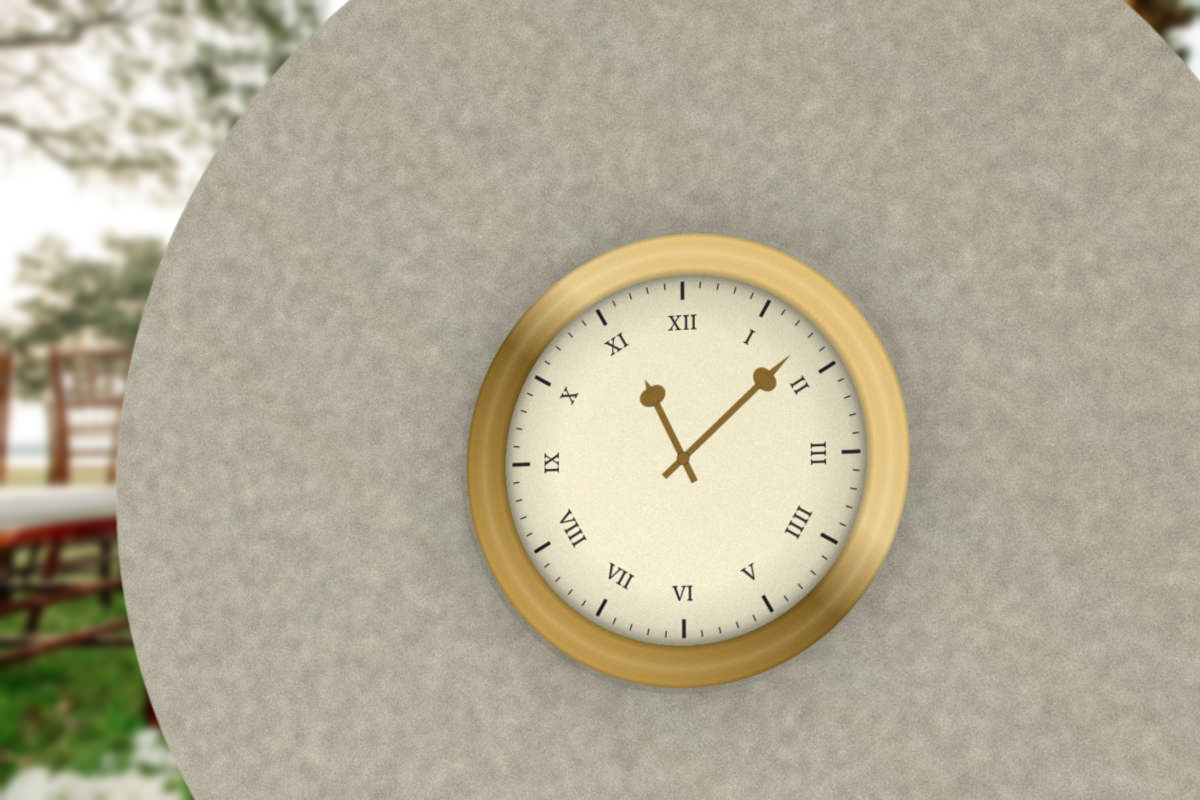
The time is 11h08
